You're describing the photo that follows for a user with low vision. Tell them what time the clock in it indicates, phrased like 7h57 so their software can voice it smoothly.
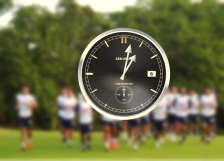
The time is 1h02
